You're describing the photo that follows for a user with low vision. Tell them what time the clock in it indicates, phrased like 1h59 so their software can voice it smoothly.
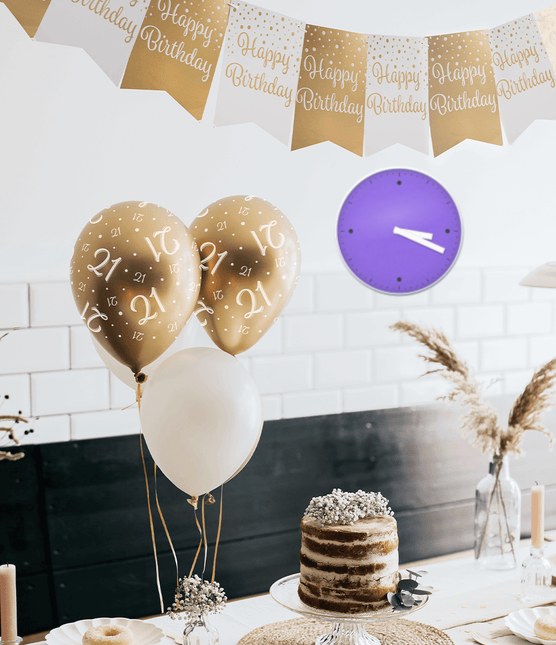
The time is 3h19
